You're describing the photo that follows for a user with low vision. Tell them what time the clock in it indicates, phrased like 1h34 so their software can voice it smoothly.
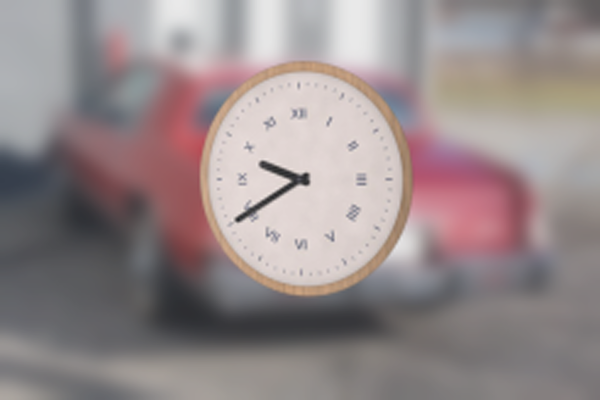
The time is 9h40
